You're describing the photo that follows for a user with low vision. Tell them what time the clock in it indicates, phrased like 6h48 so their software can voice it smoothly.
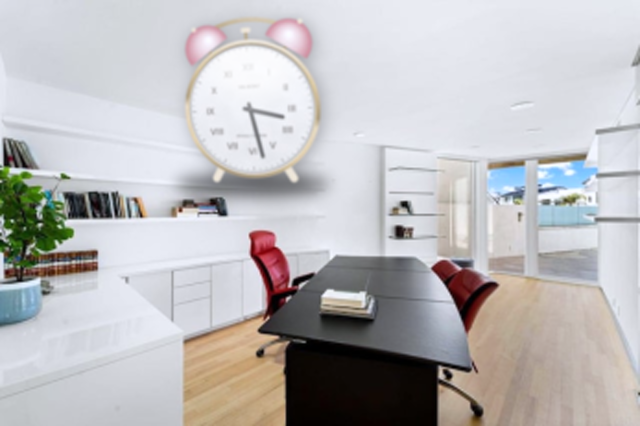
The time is 3h28
